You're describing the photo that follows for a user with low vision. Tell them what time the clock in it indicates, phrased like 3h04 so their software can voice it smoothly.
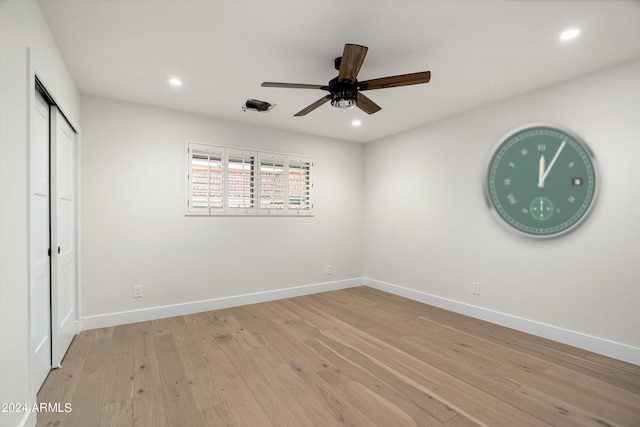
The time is 12h05
